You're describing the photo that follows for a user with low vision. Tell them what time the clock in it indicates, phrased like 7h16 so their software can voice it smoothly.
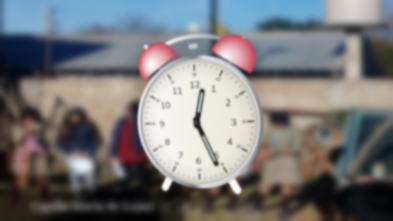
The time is 12h26
